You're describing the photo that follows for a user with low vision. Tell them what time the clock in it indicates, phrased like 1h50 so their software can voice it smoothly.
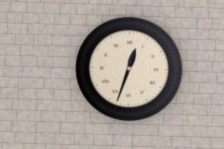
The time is 12h33
